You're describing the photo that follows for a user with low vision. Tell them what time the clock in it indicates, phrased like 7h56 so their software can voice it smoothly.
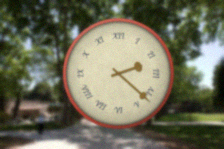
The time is 2h22
